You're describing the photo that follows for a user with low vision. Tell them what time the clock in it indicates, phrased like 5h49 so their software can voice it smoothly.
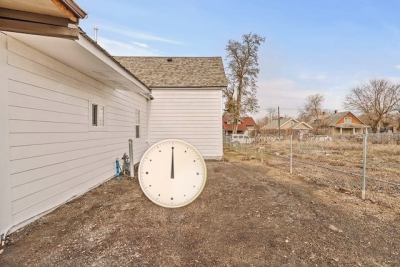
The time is 12h00
